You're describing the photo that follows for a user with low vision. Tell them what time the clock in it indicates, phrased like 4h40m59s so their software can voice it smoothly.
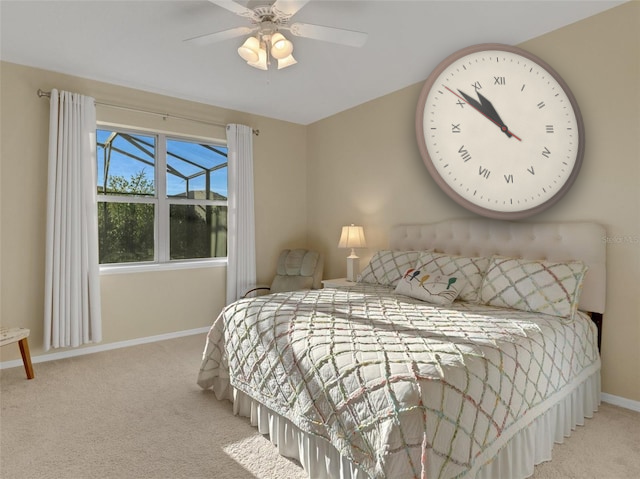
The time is 10h51m51s
